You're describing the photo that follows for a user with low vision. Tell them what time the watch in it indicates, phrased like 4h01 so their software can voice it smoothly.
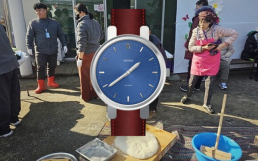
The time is 1h39
